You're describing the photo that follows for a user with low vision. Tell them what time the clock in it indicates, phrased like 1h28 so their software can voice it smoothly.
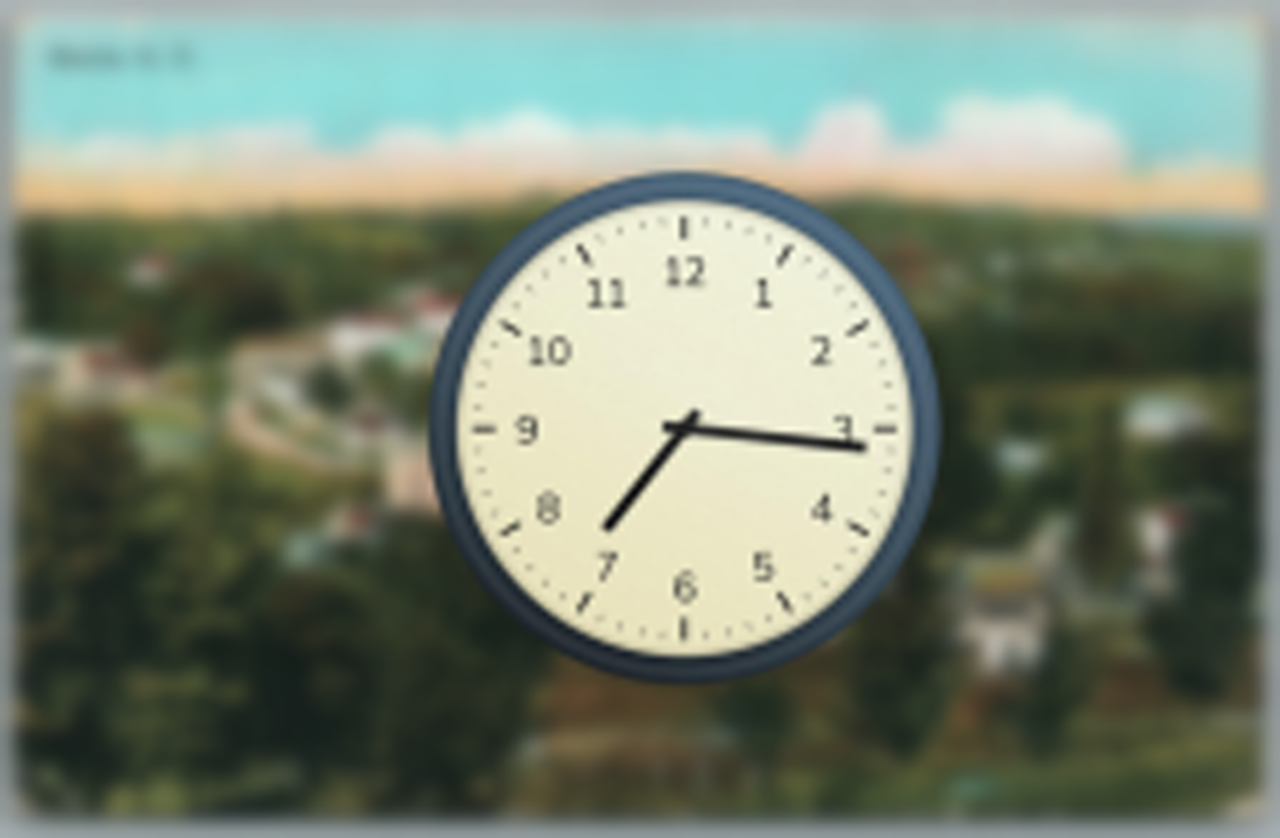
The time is 7h16
